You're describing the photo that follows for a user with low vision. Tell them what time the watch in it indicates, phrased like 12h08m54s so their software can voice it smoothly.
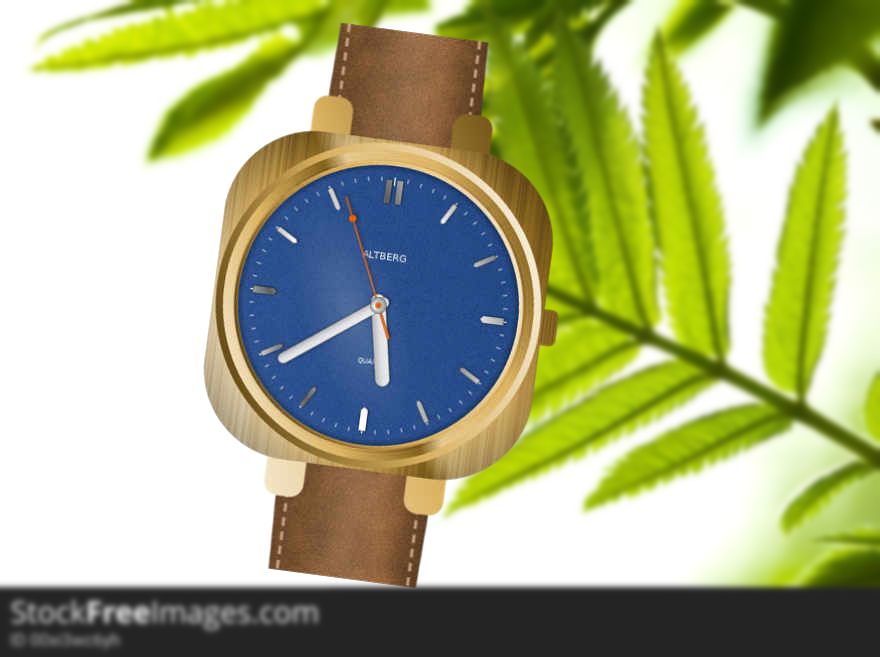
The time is 5h38m56s
